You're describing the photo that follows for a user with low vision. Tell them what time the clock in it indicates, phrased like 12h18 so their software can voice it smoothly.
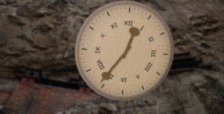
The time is 12h36
